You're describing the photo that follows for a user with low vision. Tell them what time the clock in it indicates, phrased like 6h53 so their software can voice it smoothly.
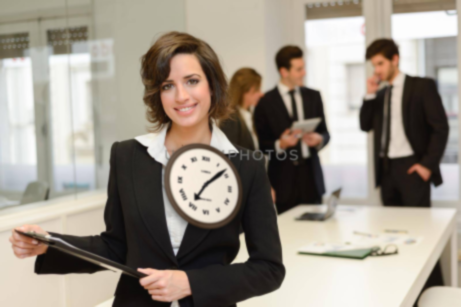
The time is 7h08
